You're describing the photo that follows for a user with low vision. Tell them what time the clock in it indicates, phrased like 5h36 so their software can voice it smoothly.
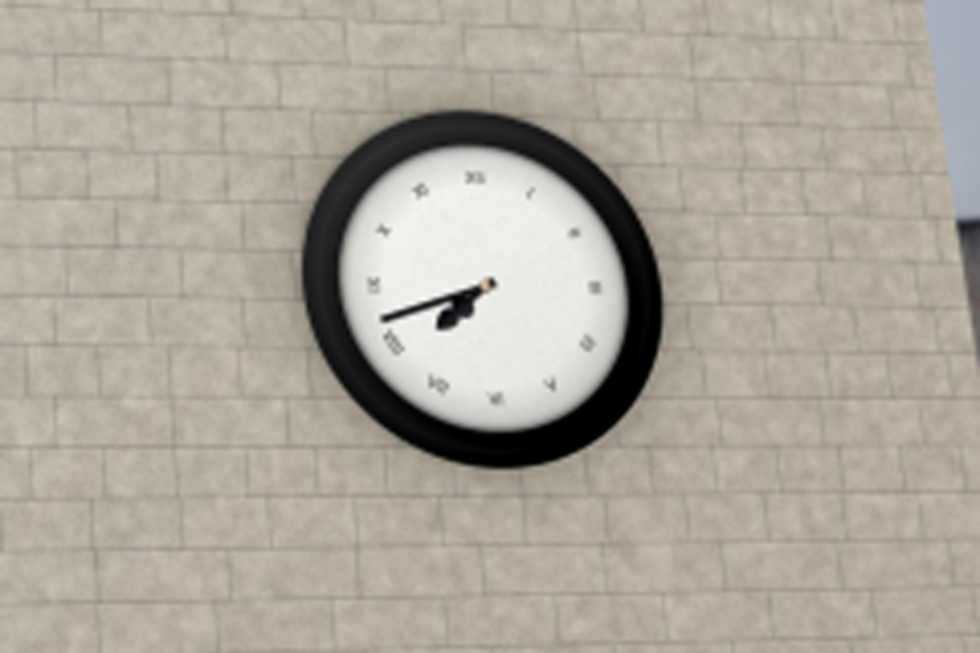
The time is 7h42
